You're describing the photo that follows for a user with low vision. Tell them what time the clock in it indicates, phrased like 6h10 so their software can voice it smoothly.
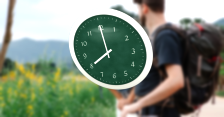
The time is 8h00
